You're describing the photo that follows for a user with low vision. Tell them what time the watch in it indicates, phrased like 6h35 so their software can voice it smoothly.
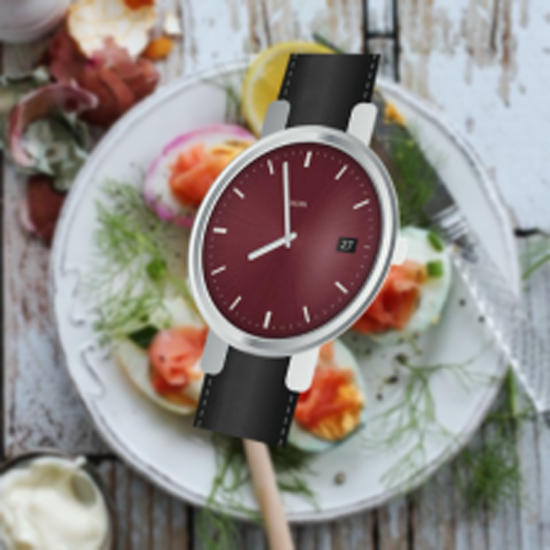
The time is 7h57
